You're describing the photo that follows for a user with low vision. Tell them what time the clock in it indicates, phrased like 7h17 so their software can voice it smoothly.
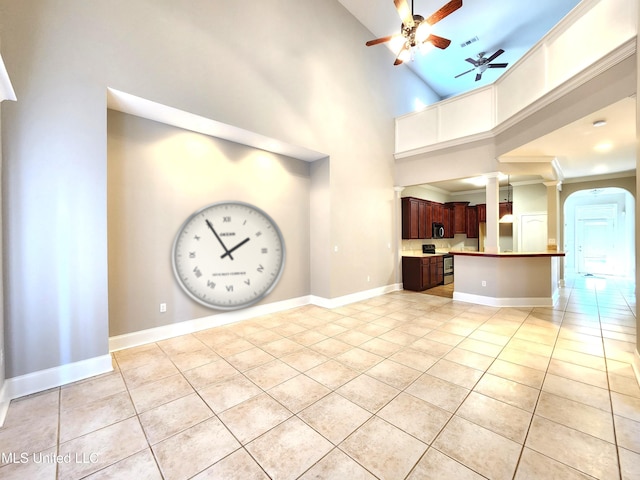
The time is 1h55
